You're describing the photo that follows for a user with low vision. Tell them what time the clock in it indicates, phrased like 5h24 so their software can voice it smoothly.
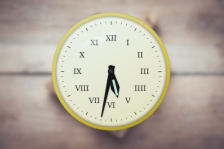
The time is 5h32
